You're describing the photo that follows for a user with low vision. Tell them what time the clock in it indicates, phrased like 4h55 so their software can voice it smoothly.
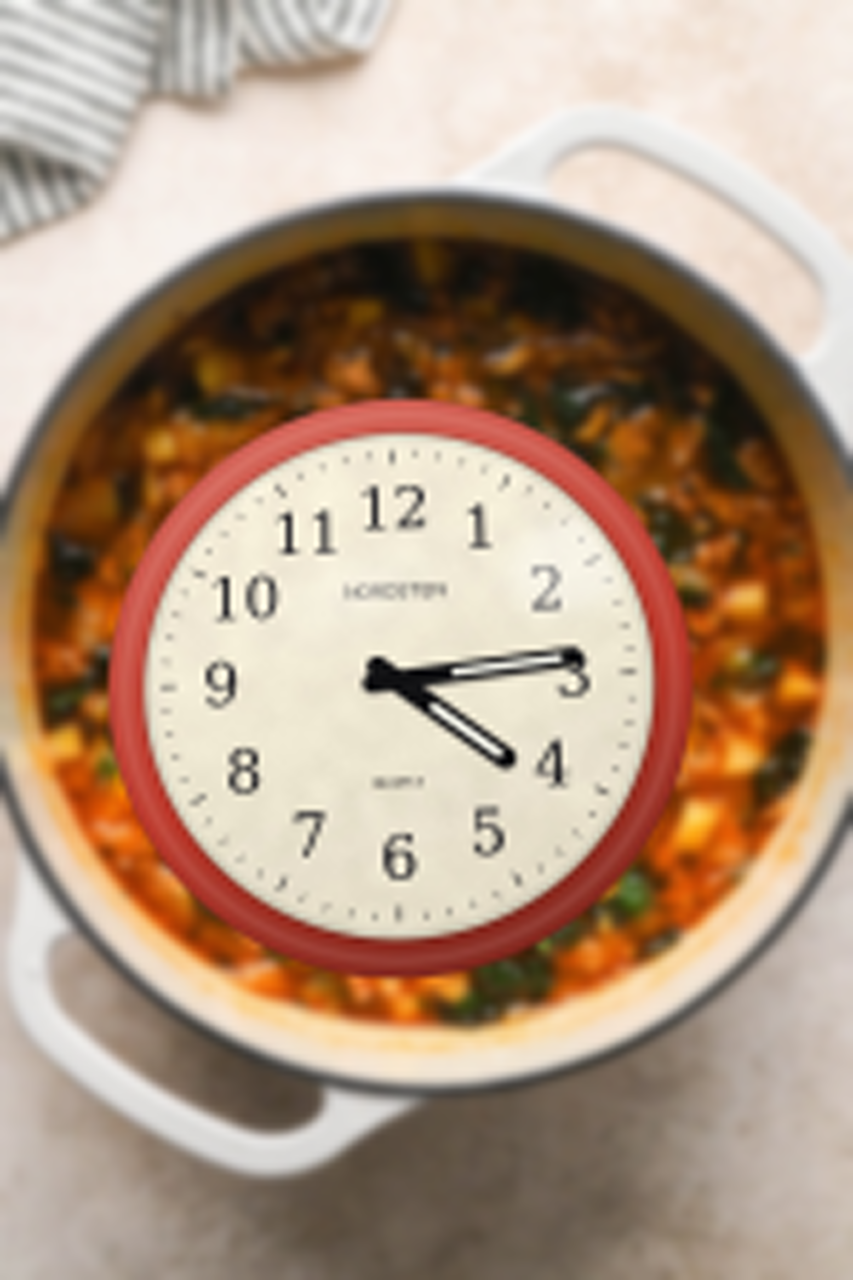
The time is 4h14
